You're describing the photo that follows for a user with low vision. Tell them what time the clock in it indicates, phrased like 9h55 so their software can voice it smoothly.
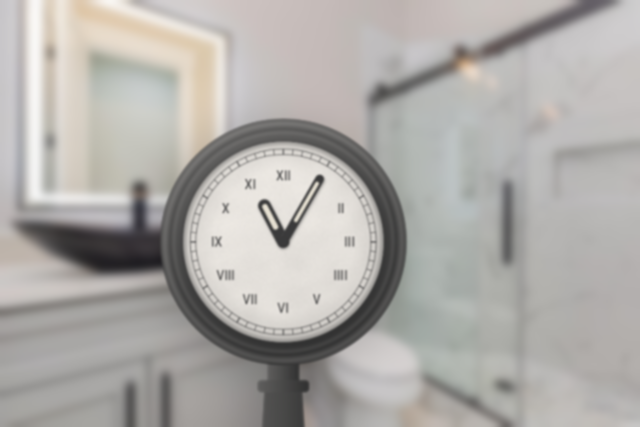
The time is 11h05
